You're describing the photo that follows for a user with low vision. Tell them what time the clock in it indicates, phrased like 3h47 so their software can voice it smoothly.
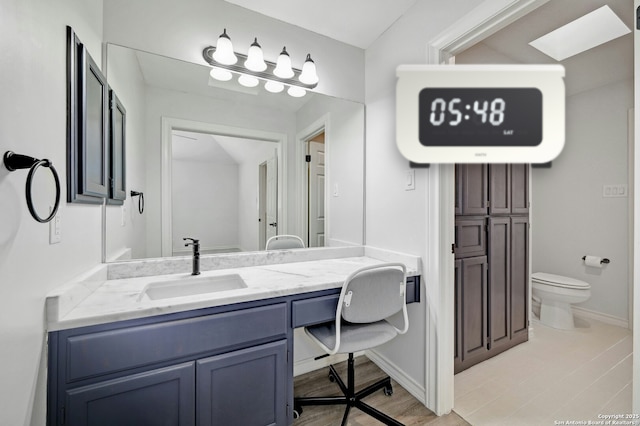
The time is 5h48
